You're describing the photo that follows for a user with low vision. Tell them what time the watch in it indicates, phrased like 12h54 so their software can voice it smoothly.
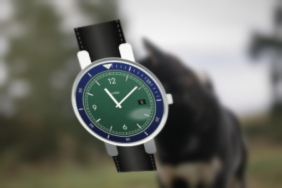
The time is 11h09
